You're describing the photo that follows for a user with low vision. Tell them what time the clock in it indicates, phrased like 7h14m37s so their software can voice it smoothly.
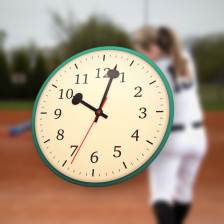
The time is 10h02m34s
